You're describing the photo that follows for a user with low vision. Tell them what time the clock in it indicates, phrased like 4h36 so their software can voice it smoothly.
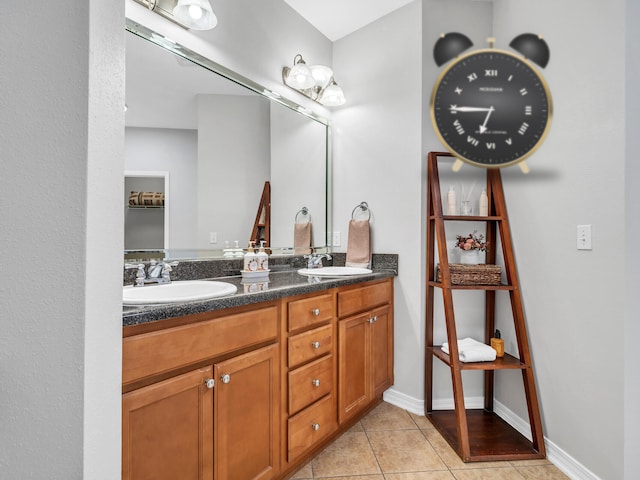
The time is 6h45
